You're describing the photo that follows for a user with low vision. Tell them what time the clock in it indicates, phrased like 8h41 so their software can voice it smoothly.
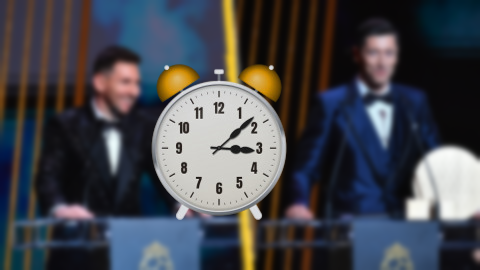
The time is 3h08
